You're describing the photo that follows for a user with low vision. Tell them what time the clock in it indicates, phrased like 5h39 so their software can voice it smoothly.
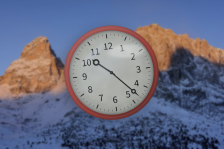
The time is 10h23
